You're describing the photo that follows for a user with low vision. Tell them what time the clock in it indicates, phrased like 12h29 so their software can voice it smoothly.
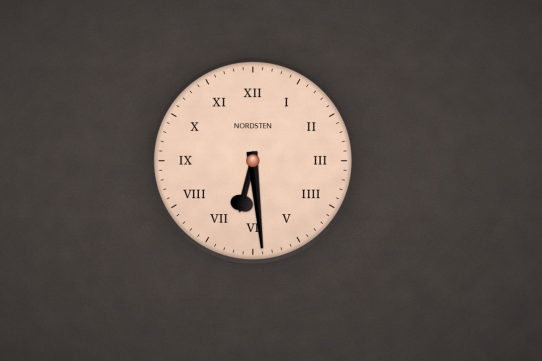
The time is 6h29
